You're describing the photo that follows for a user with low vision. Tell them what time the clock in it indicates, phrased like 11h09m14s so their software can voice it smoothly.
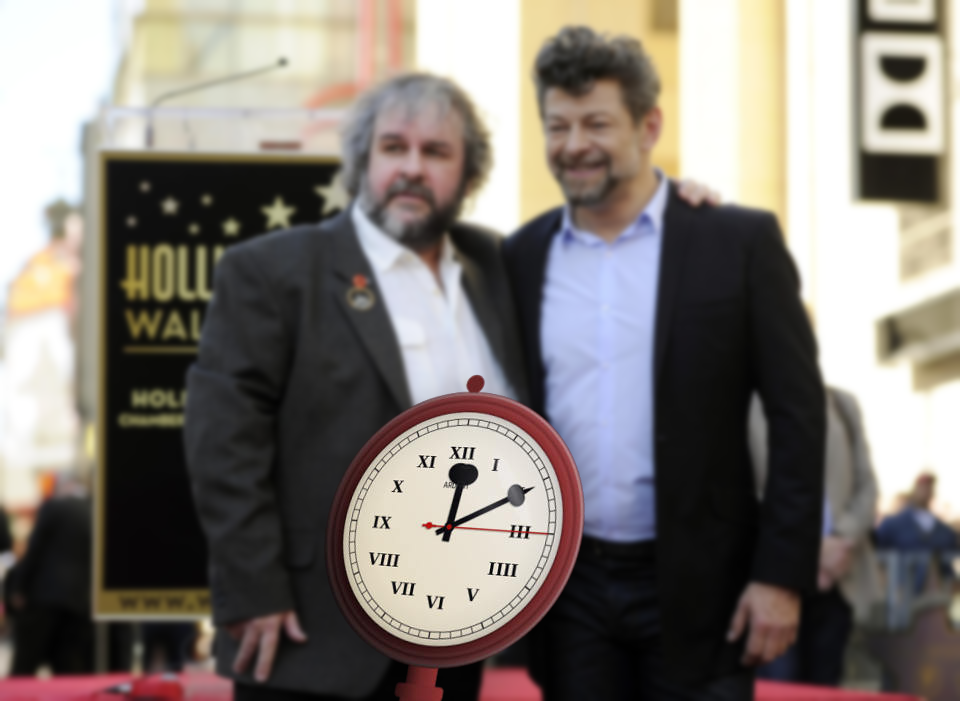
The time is 12h10m15s
